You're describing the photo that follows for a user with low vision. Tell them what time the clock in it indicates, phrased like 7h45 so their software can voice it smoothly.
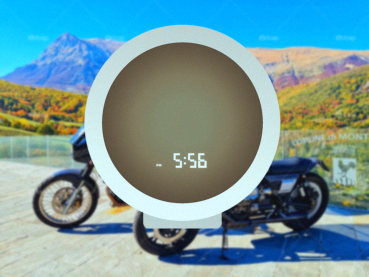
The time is 5h56
